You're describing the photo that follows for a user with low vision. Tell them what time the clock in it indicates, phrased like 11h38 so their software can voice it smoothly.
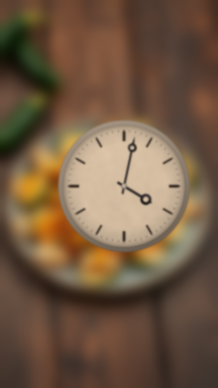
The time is 4h02
